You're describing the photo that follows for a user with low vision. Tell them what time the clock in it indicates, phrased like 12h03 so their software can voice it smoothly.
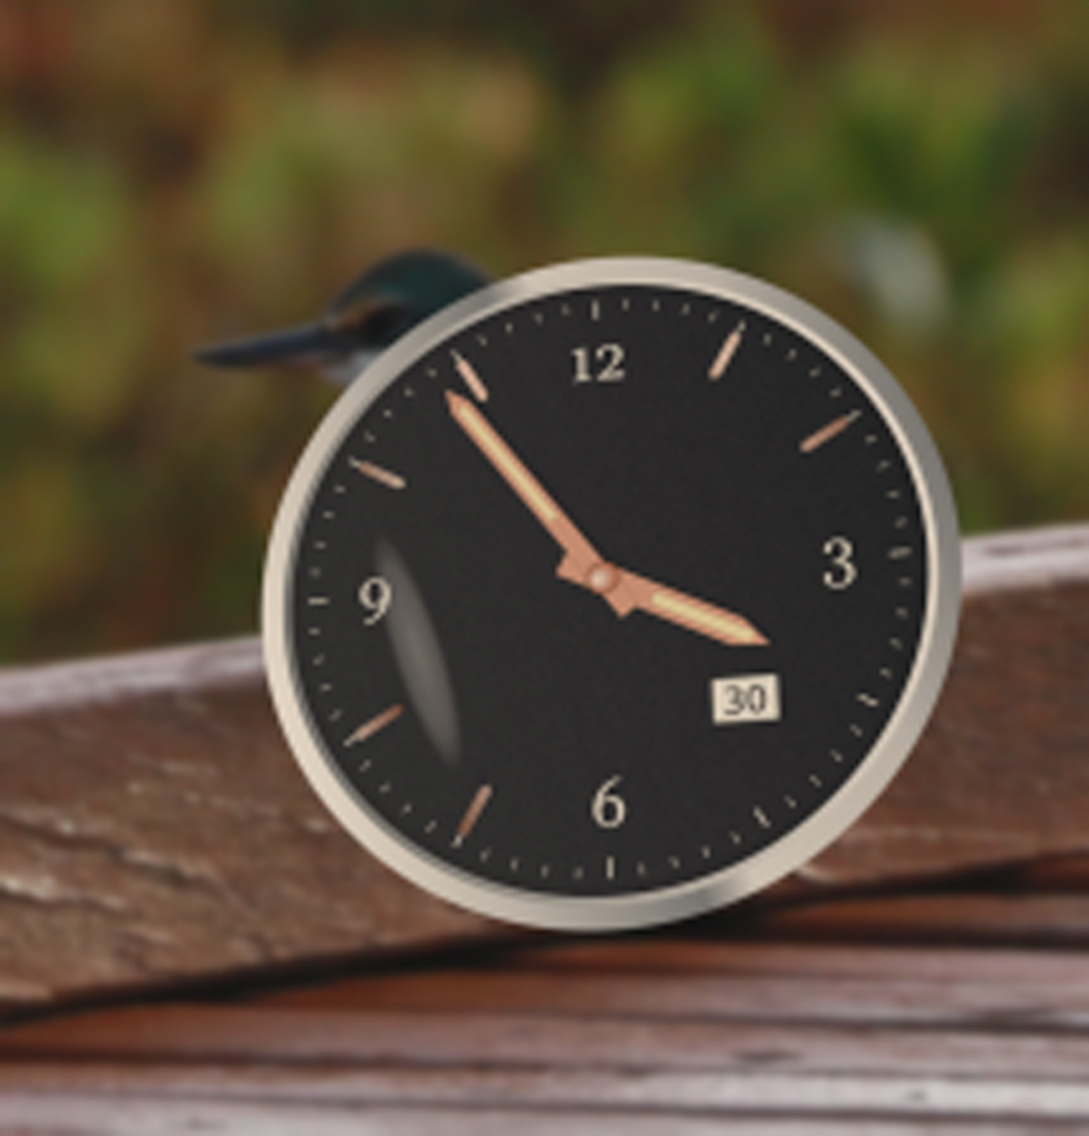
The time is 3h54
